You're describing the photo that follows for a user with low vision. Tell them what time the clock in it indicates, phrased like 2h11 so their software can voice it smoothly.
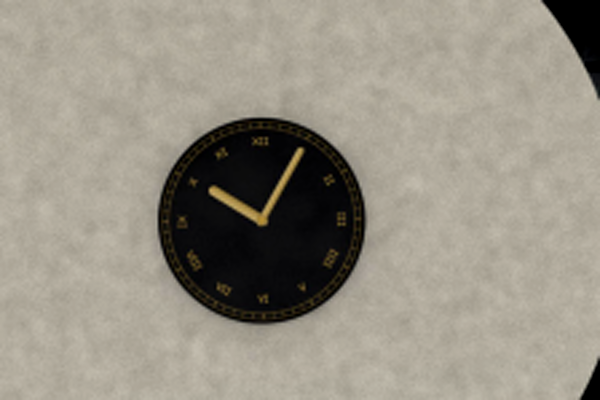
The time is 10h05
